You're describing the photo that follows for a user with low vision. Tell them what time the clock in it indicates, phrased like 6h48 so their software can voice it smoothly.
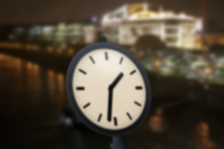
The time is 1h32
